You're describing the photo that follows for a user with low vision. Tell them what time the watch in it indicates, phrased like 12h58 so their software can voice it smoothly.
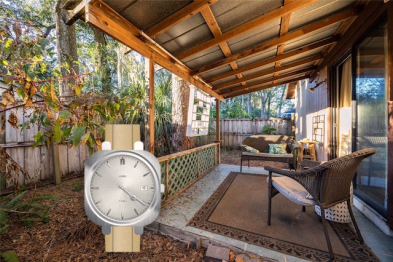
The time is 4h21
